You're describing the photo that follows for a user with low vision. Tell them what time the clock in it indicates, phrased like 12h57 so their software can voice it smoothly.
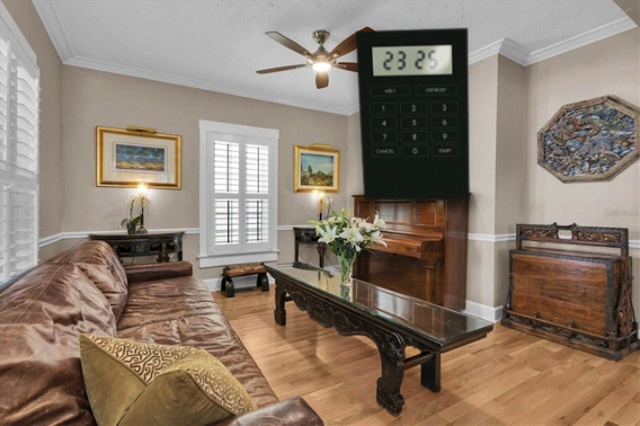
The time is 23h25
